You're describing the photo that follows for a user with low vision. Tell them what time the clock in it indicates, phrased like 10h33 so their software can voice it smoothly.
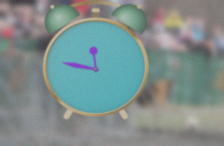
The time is 11h47
